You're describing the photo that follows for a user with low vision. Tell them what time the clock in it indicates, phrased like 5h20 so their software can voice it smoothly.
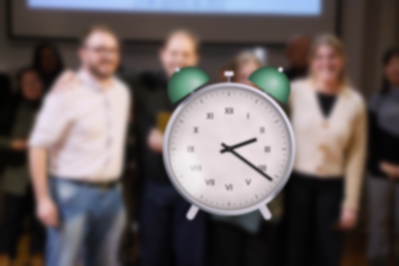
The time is 2h21
